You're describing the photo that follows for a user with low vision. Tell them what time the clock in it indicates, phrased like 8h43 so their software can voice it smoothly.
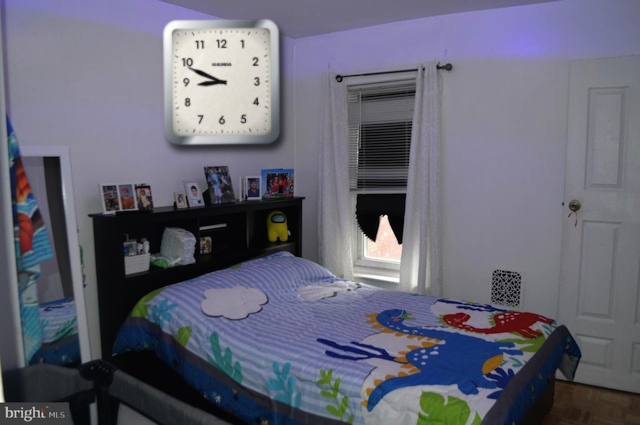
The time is 8h49
